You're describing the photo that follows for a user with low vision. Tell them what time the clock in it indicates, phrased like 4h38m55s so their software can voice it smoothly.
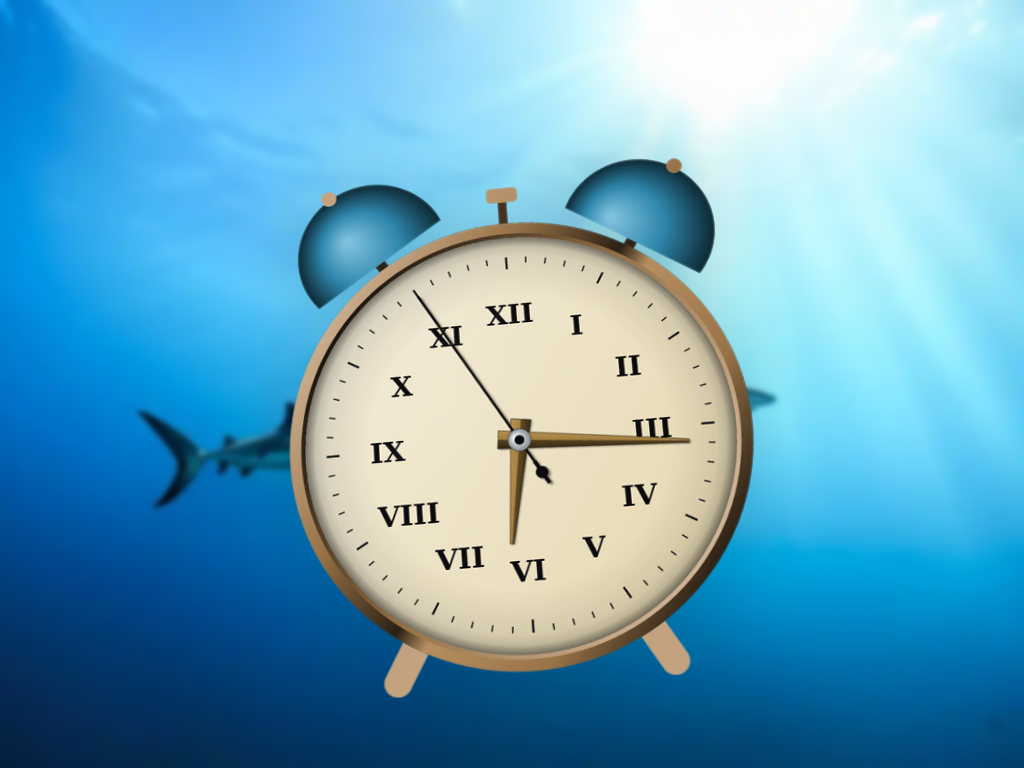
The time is 6h15m55s
